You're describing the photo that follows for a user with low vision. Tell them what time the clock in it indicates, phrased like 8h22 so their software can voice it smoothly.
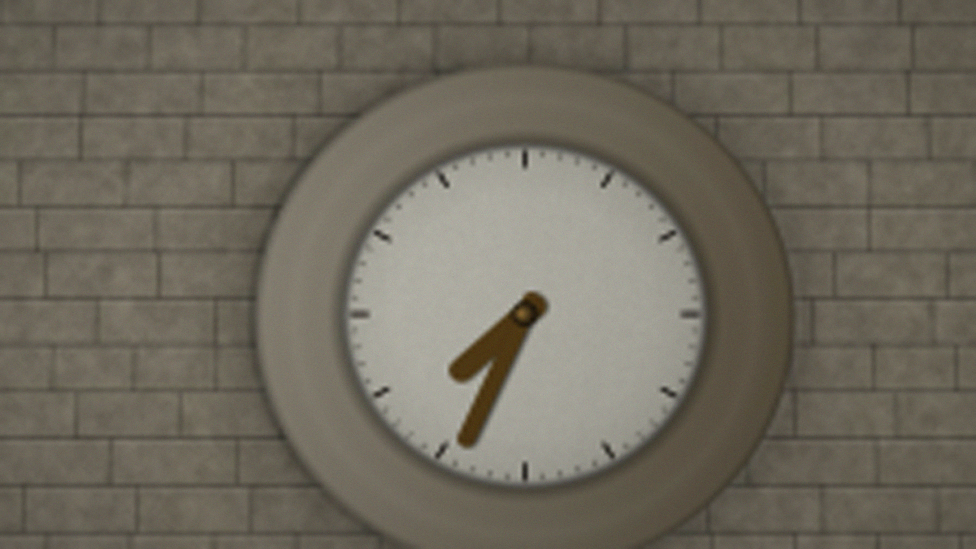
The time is 7h34
